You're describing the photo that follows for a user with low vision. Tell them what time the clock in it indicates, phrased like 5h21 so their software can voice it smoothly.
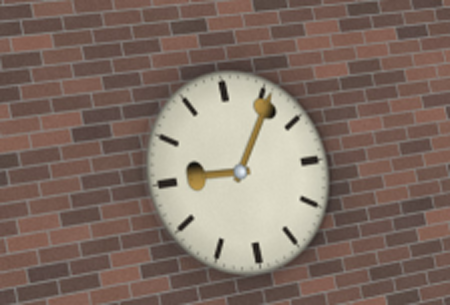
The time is 9h06
